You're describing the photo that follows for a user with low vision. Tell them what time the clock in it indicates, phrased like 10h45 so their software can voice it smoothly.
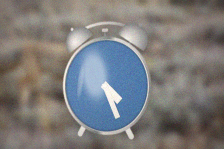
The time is 4h26
